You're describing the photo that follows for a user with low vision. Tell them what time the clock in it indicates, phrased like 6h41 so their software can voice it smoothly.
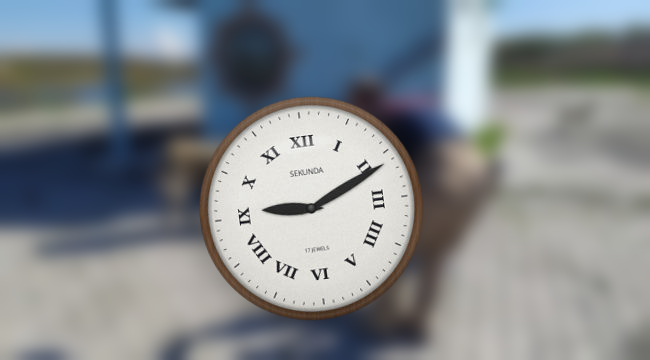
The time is 9h11
